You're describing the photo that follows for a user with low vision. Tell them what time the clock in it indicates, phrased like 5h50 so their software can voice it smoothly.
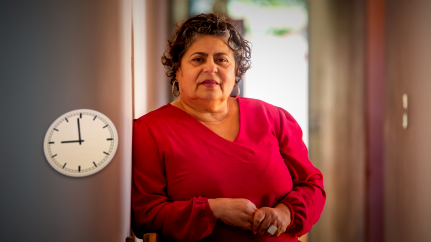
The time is 8h59
